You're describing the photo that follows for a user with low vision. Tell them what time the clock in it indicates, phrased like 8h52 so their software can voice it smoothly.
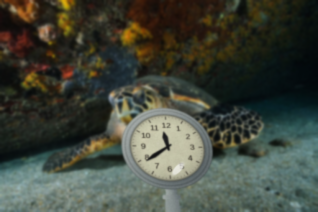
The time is 11h39
